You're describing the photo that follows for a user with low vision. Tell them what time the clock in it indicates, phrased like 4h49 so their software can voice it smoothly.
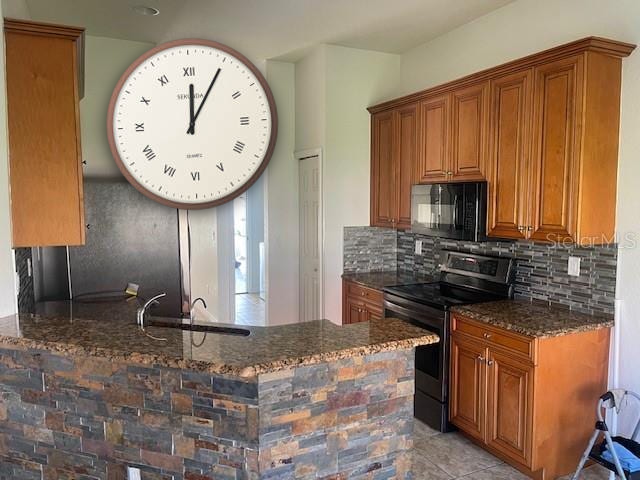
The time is 12h05
